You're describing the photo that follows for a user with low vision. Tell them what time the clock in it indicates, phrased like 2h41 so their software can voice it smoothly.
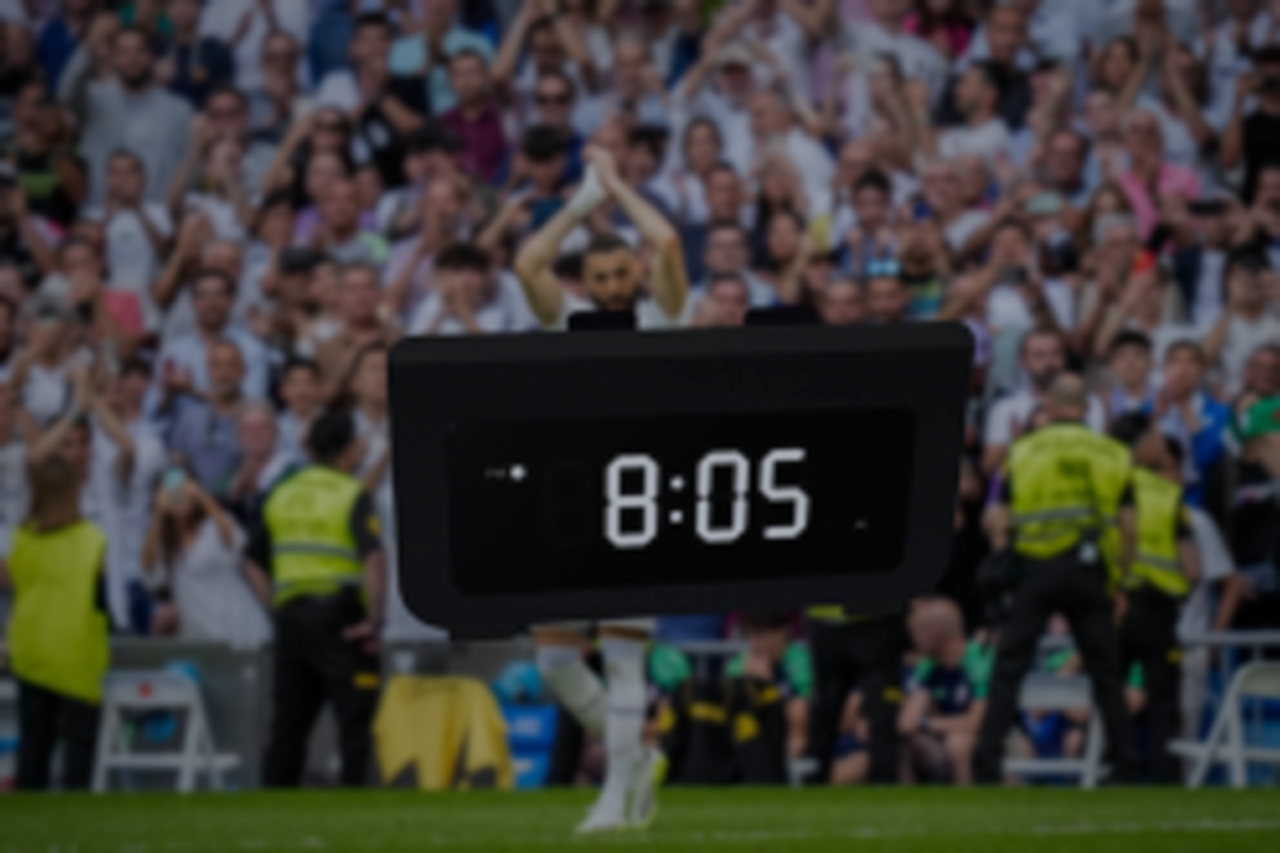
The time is 8h05
